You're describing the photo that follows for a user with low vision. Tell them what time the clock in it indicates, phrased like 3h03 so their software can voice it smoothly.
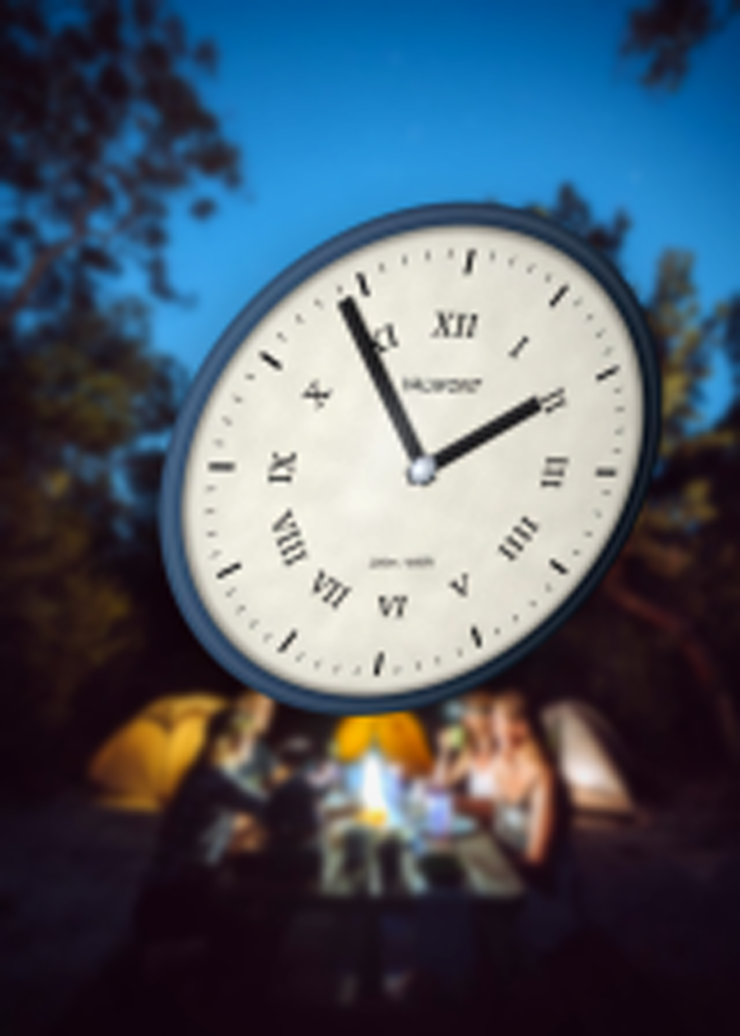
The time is 1h54
